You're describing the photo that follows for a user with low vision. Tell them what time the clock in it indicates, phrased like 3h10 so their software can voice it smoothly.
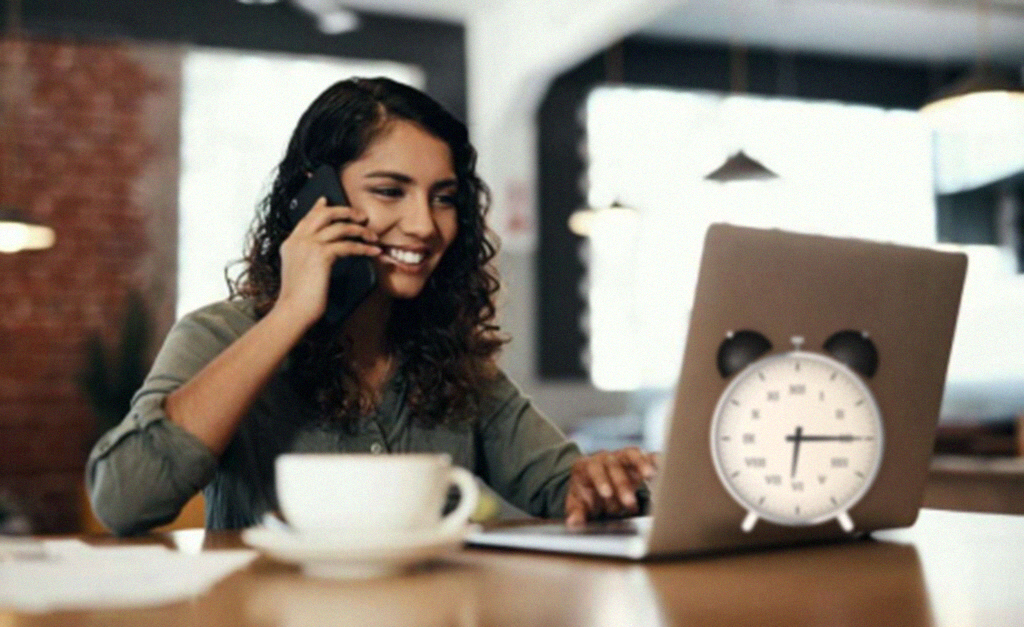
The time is 6h15
